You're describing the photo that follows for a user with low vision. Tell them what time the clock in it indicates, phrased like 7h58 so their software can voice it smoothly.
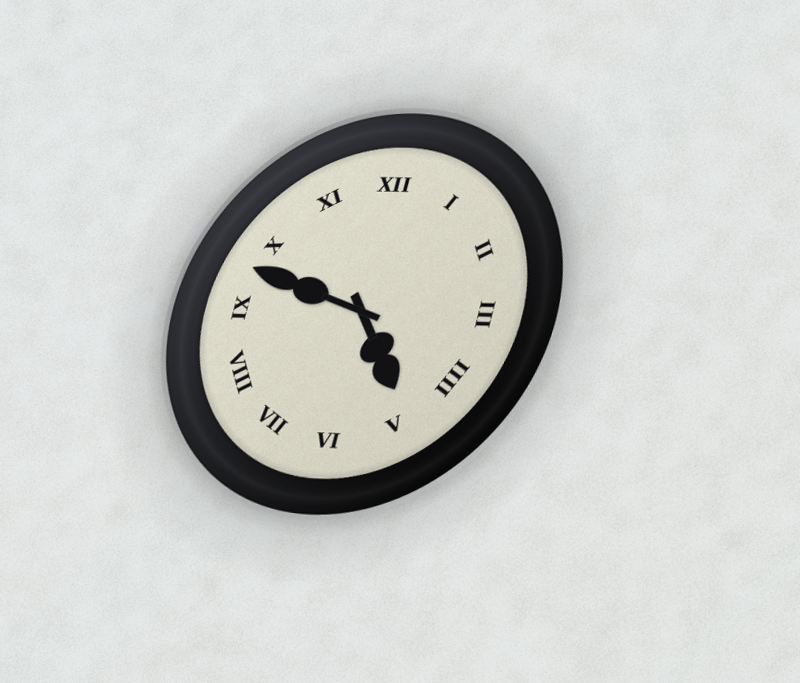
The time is 4h48
